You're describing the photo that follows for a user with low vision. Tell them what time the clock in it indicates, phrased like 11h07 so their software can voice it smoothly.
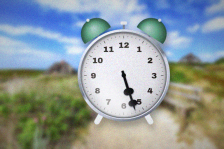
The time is 5h27
